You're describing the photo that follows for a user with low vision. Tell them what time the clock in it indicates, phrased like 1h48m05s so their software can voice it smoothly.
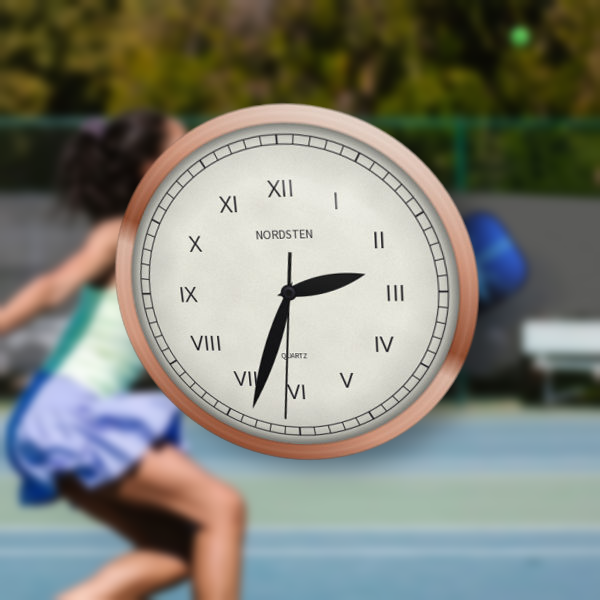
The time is 2h33m31s
